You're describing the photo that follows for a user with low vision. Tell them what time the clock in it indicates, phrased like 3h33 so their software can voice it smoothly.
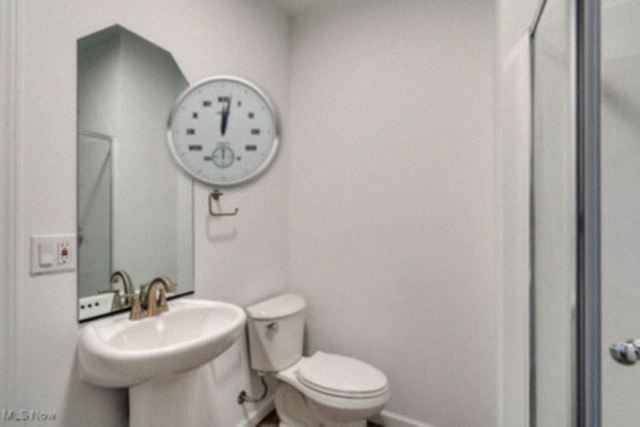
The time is 12h02
